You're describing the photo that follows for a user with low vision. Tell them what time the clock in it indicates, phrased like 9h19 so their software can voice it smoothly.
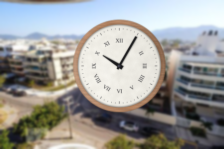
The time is 10h05
